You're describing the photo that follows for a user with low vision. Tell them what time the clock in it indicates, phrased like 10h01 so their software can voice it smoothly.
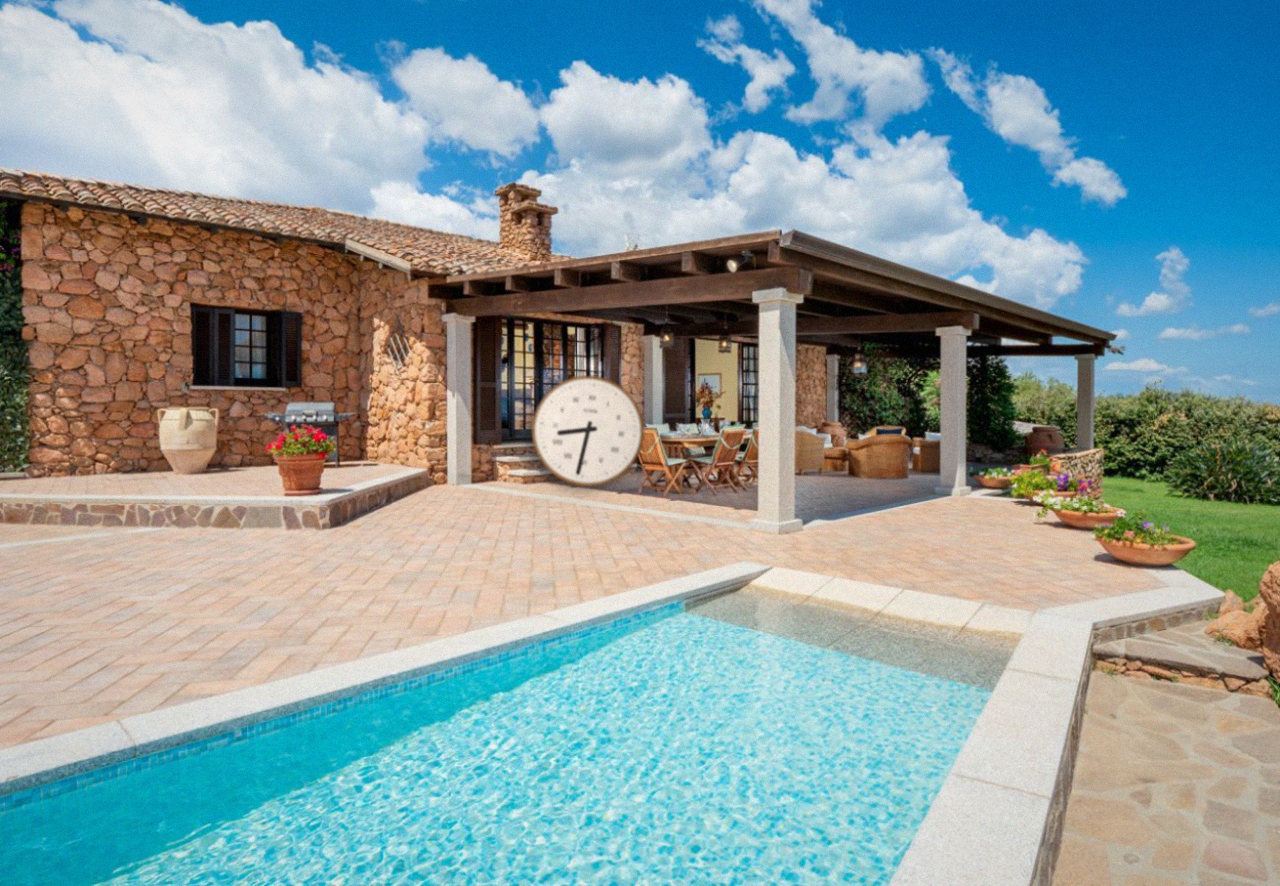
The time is 8h31
